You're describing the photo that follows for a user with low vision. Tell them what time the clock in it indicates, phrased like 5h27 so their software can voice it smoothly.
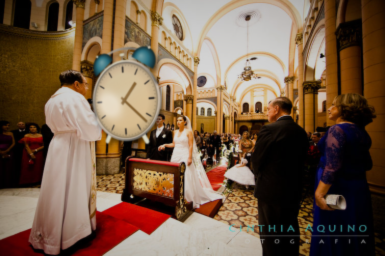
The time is 1h22
